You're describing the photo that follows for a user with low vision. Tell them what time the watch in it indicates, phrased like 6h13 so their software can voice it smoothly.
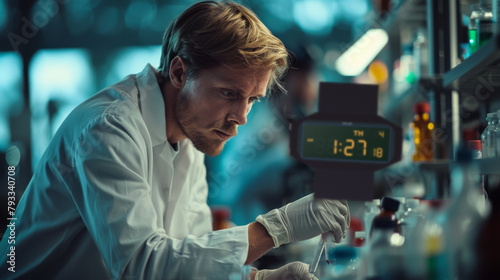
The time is 1h27
